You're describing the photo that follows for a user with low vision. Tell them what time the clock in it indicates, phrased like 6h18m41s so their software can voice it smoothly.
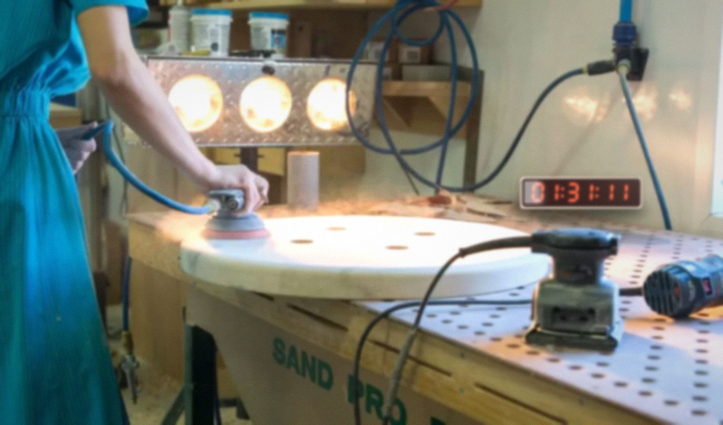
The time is 1h31m11s
